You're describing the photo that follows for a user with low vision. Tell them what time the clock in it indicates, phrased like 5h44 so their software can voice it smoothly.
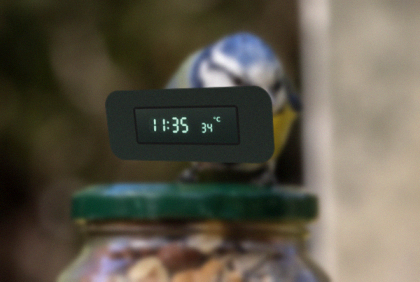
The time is 11h35
